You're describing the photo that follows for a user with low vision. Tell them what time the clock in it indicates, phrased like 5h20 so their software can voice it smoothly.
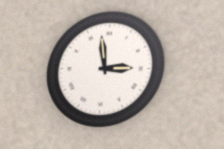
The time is 2h58
